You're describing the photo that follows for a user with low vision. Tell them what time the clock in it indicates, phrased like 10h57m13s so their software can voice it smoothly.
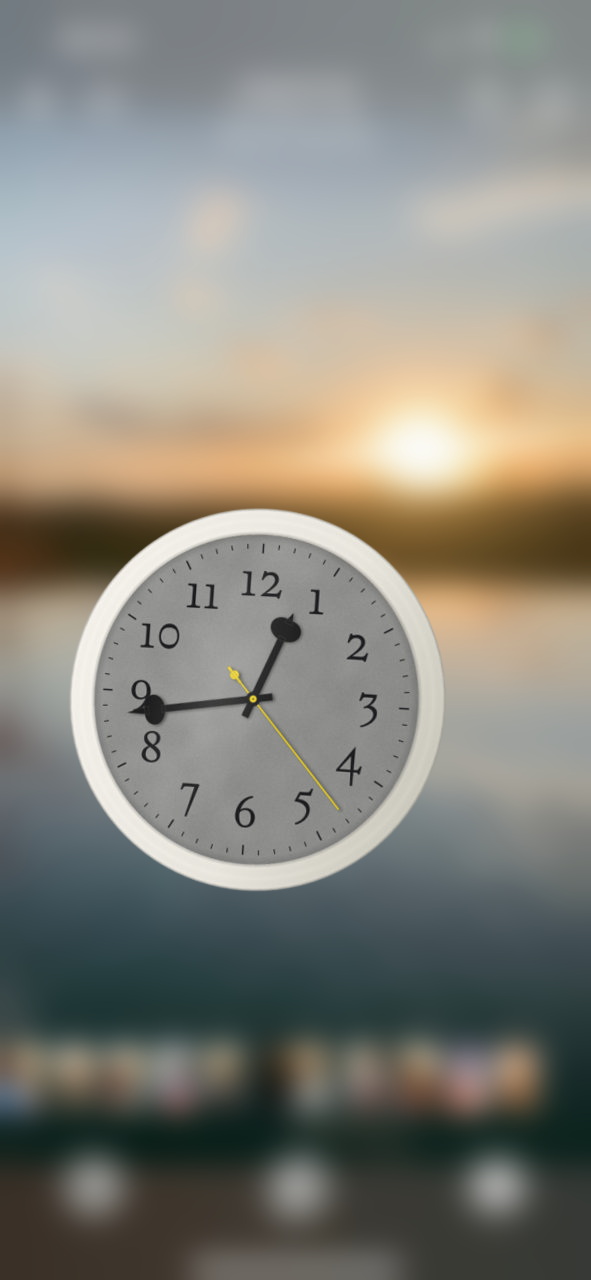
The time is 12h43m23s
